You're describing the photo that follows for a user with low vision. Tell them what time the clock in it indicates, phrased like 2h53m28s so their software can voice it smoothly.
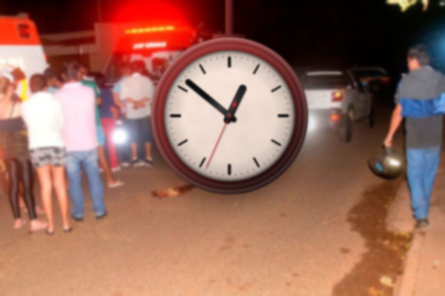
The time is 12h51m34s
